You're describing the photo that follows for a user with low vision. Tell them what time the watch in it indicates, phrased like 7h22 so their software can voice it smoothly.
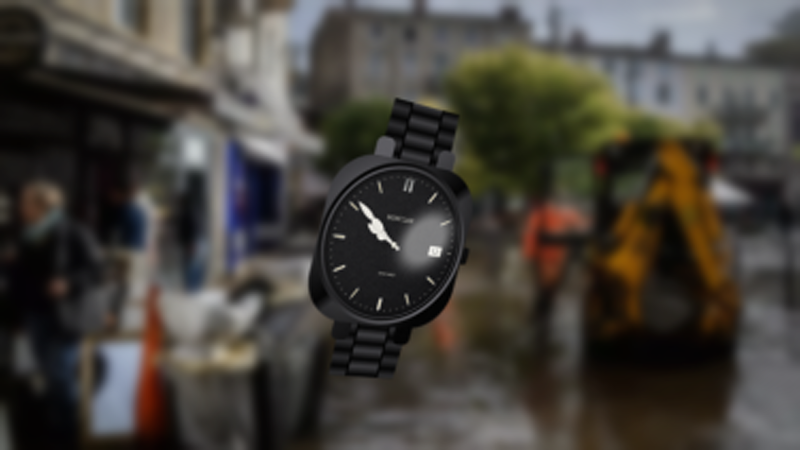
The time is 9h51
